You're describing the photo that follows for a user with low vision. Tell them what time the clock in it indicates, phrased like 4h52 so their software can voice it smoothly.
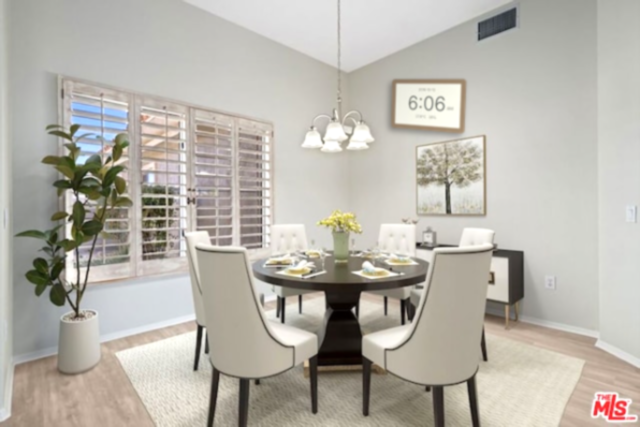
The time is 6h06
